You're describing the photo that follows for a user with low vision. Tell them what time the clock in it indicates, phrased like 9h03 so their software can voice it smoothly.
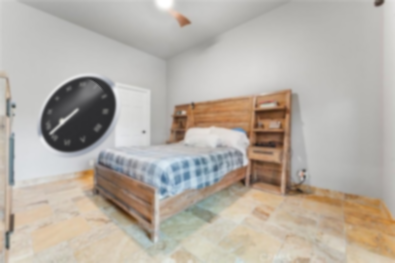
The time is 7h37
